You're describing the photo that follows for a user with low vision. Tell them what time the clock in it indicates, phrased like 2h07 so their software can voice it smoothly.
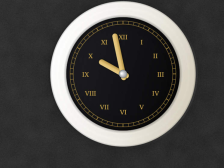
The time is 9h58
